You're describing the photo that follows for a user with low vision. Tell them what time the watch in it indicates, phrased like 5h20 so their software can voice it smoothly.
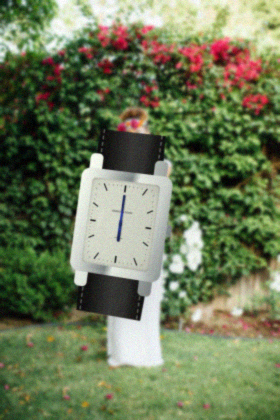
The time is 6h00
